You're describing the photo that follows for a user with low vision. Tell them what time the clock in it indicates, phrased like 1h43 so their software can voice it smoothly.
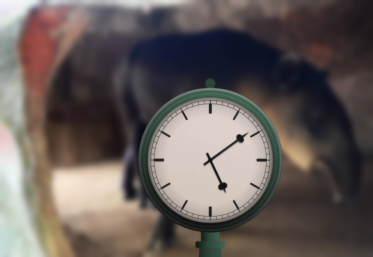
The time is 5h09
